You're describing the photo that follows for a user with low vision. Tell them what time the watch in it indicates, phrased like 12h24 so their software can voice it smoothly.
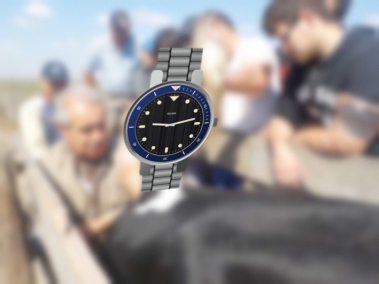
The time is 9h13
